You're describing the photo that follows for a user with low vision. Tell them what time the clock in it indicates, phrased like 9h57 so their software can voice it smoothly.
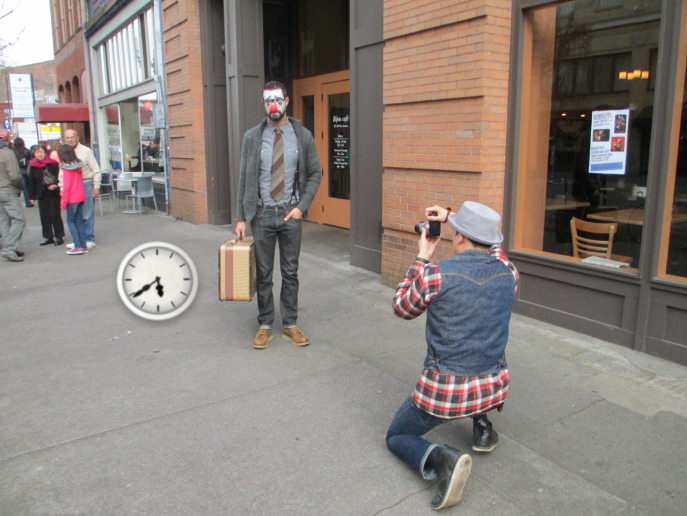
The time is 5h39
